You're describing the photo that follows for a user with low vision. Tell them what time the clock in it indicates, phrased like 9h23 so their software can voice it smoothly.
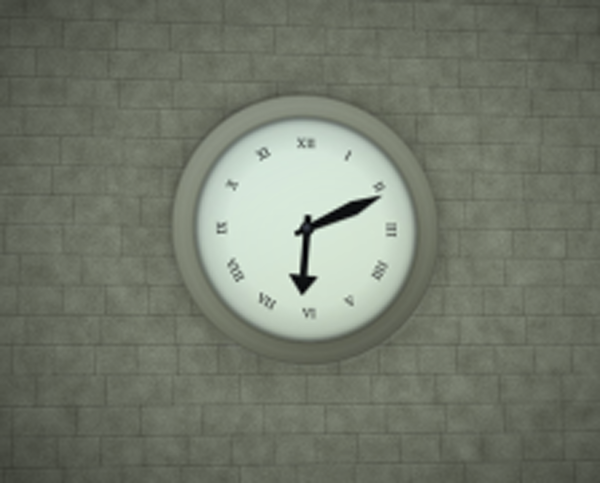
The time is 6h11
